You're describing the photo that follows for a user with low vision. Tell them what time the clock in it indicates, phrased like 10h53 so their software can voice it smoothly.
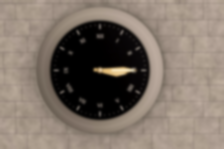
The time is 3h15
